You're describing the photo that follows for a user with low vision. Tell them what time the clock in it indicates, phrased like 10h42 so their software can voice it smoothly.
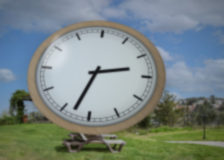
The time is 2h33
